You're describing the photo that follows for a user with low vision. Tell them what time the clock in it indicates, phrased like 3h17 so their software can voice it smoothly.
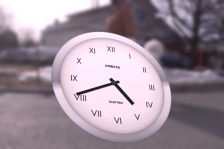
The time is 4h41
